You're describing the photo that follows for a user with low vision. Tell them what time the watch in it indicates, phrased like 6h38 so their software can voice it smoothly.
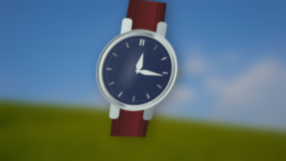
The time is 12h16
